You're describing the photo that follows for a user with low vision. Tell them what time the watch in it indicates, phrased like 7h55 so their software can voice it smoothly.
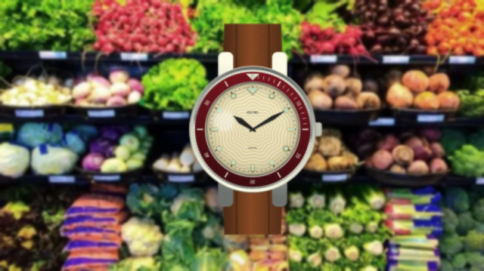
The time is 10h10
